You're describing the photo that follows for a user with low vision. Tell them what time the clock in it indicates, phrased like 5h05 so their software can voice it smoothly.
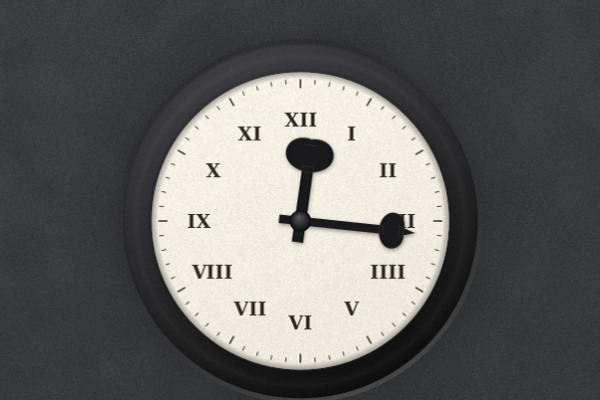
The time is 12h16
